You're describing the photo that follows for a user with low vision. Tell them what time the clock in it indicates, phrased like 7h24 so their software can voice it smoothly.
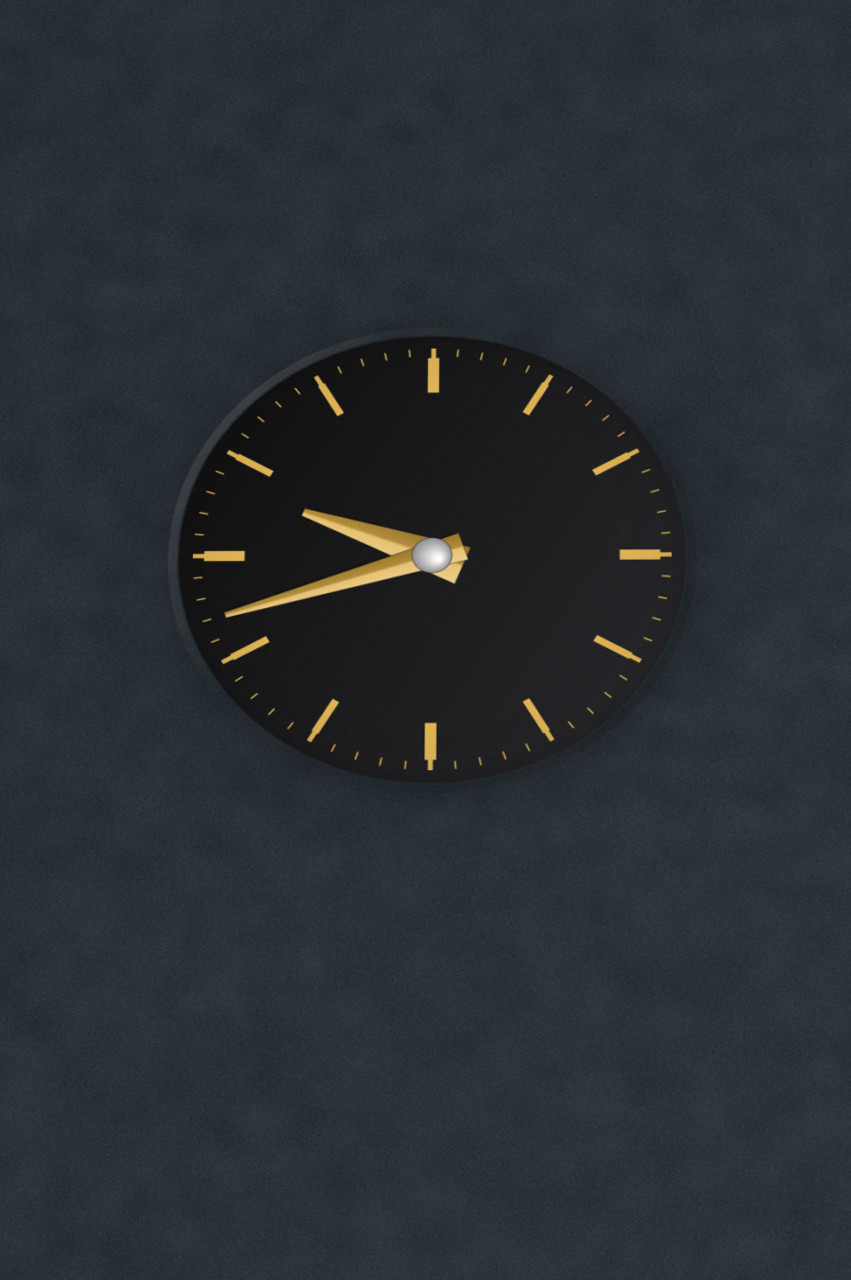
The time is 9h42
